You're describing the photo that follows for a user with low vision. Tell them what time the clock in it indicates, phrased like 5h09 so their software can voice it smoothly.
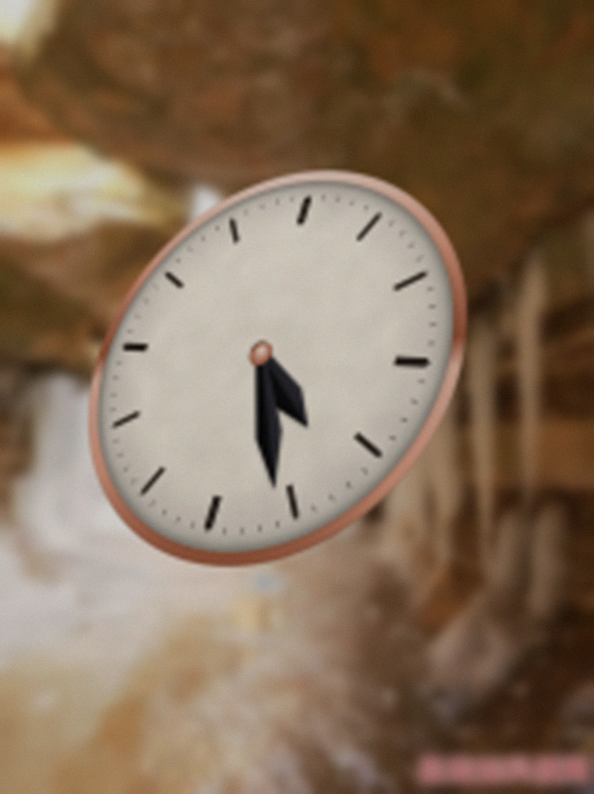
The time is 4h26
